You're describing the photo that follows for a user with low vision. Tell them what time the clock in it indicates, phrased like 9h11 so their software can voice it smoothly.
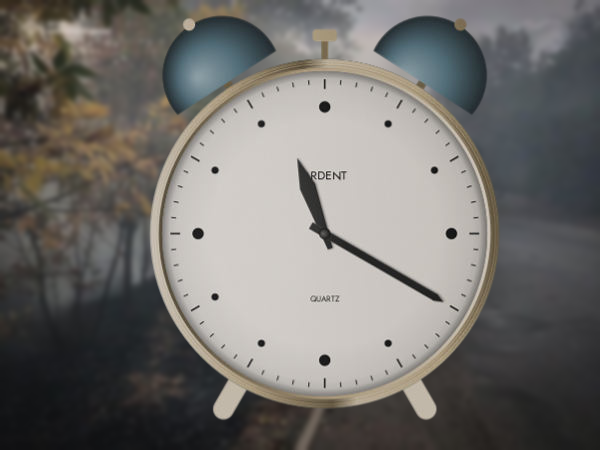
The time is 11h20
